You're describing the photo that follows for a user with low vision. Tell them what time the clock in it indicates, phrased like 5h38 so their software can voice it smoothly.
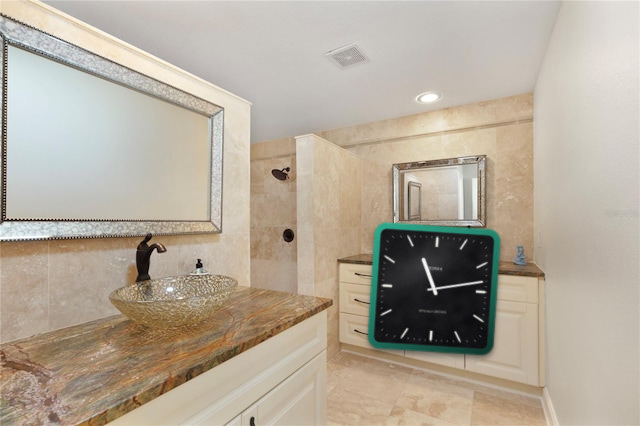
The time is 11h13
